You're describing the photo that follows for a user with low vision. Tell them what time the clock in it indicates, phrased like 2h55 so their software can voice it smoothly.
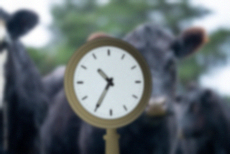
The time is 10h35
